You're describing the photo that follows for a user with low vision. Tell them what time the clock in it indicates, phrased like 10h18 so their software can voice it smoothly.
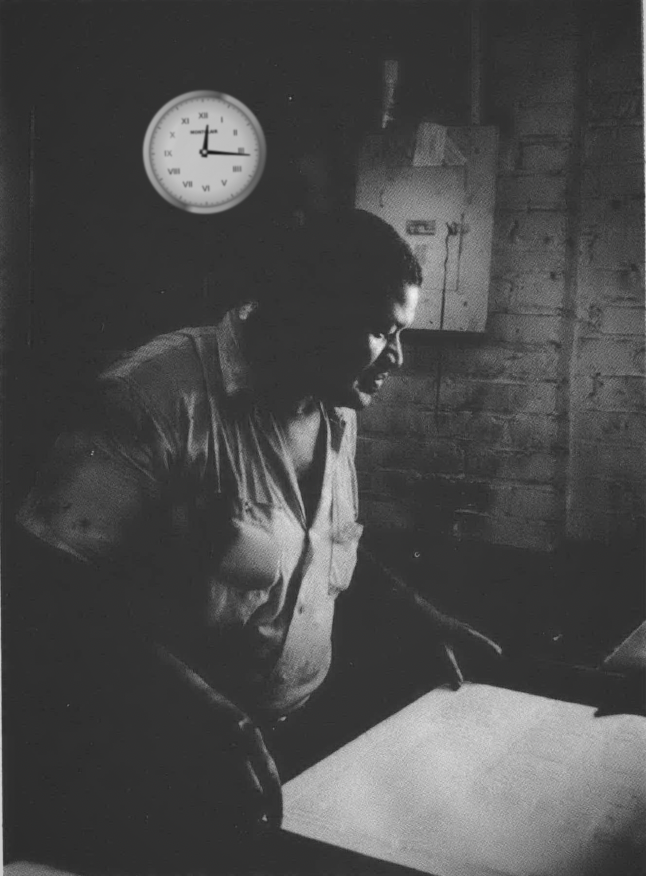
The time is 12h16
